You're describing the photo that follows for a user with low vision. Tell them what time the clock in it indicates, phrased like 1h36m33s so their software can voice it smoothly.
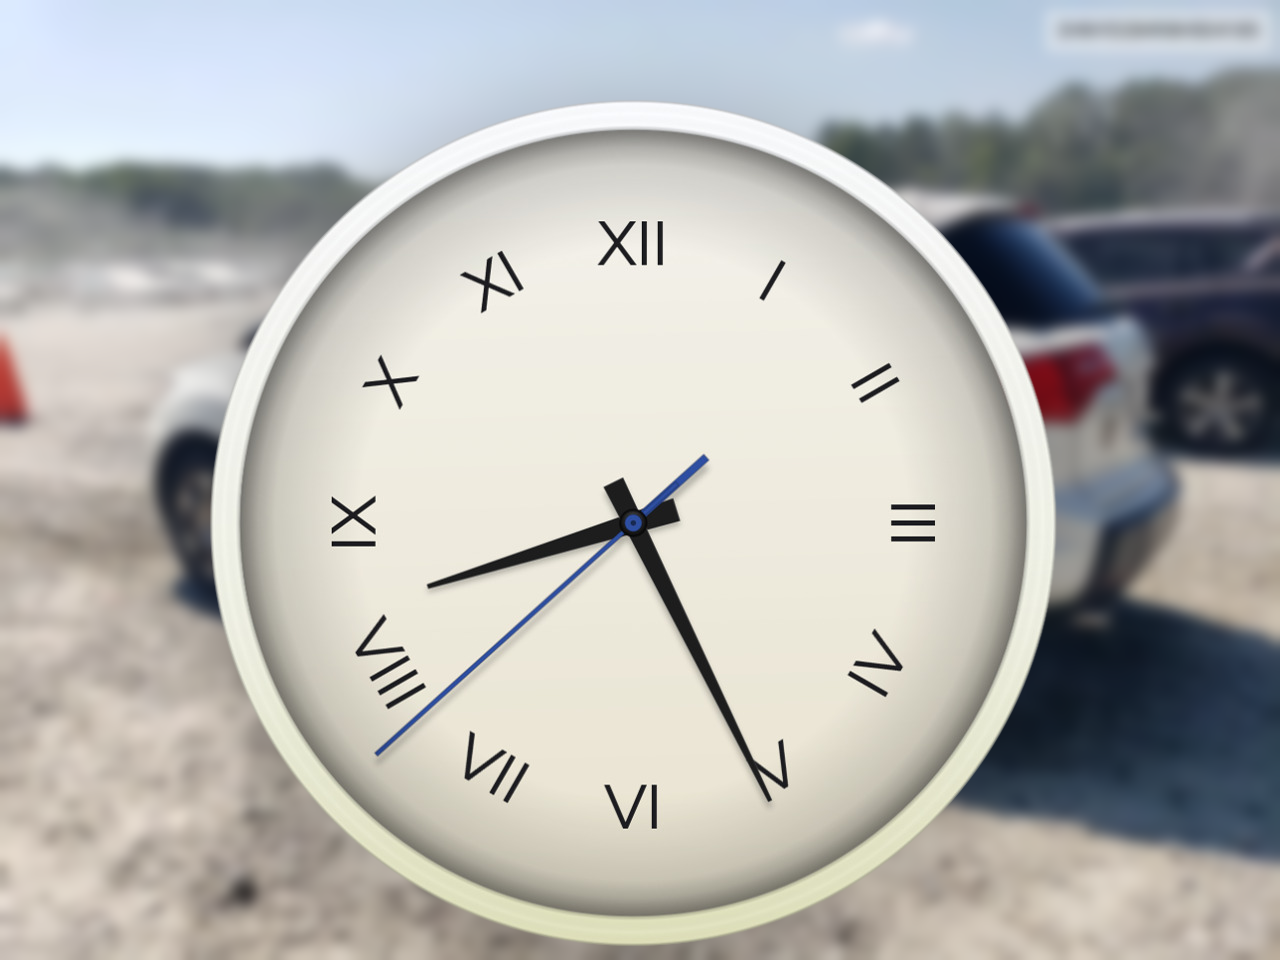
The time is 8h25m38s
